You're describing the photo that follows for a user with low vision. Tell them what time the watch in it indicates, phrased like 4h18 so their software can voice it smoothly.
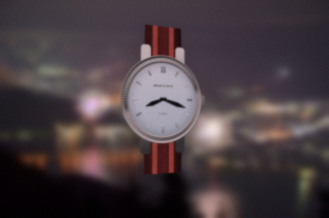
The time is 8h18
